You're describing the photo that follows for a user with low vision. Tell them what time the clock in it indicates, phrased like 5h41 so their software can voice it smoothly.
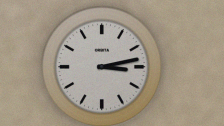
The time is 3h13
